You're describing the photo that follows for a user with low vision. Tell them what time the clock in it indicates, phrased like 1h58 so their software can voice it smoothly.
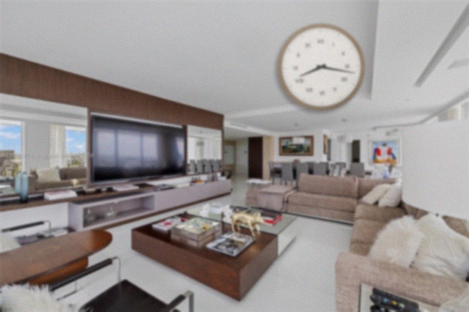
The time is 8h17
